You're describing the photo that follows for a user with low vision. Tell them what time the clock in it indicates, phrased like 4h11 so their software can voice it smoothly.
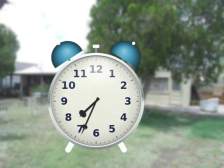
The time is 7h34
